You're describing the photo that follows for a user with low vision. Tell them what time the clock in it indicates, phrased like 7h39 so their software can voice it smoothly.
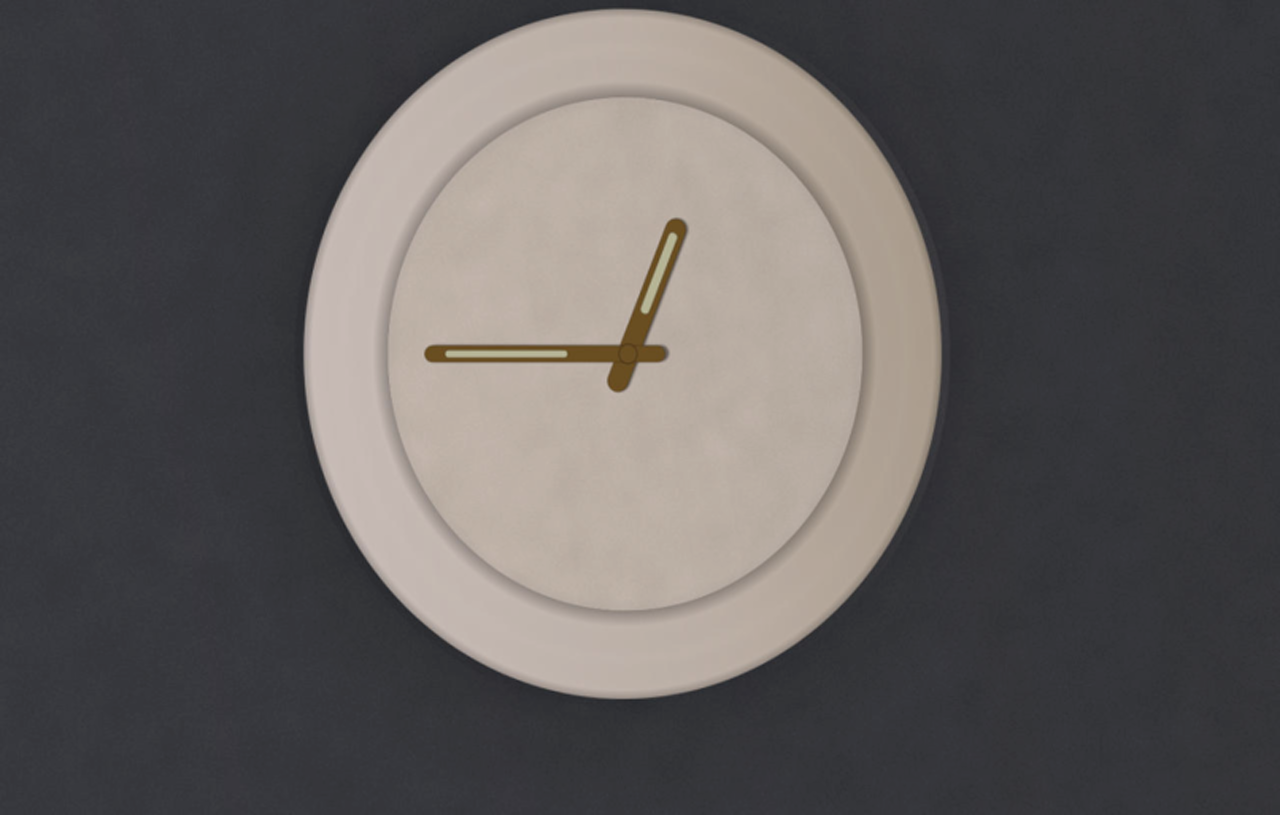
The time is 12h45
